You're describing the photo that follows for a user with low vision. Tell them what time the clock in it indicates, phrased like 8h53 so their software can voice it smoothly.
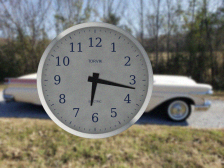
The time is 6h17
